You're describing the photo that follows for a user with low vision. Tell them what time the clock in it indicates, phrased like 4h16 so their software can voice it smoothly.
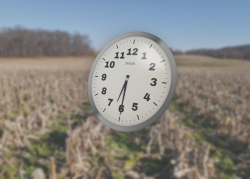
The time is 6h30
